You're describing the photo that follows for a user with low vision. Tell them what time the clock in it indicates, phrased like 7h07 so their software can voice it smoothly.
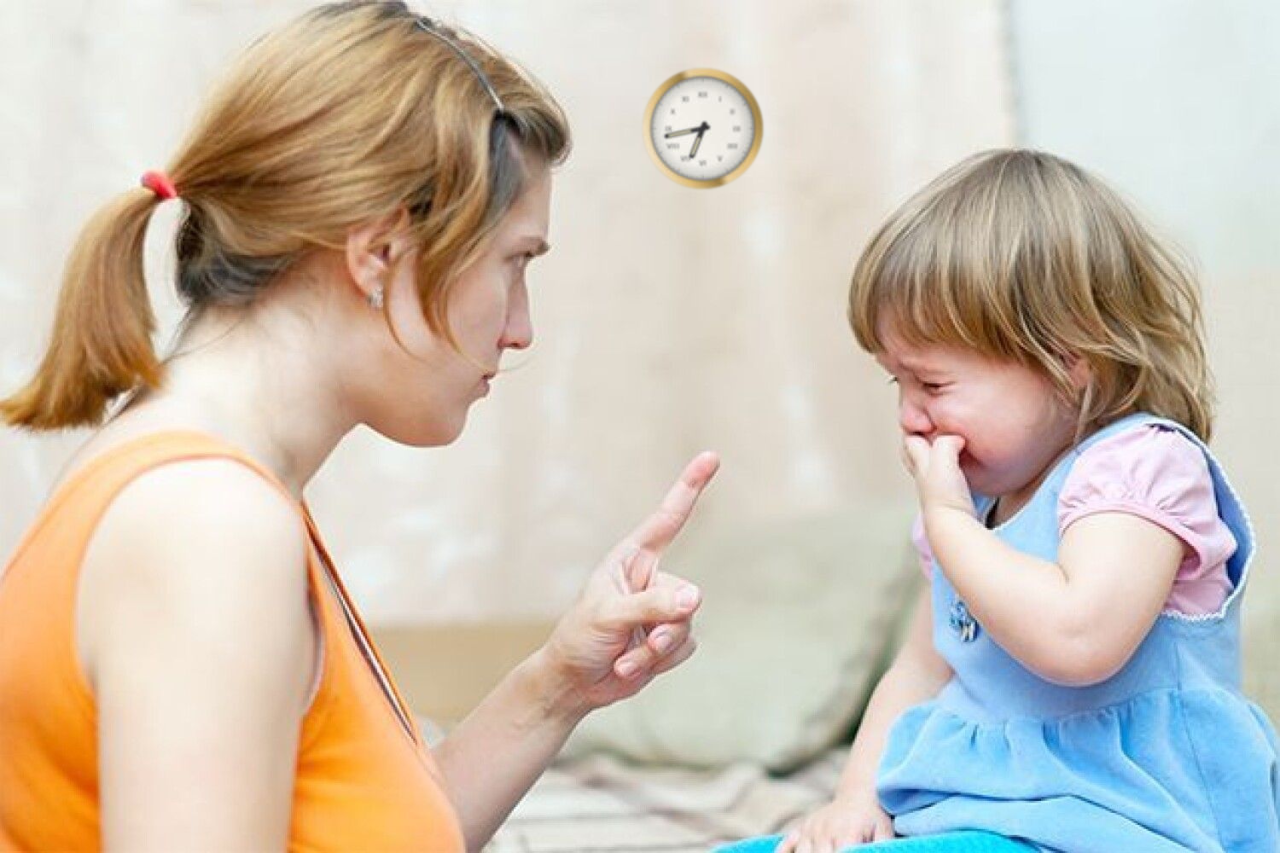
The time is 6h43
